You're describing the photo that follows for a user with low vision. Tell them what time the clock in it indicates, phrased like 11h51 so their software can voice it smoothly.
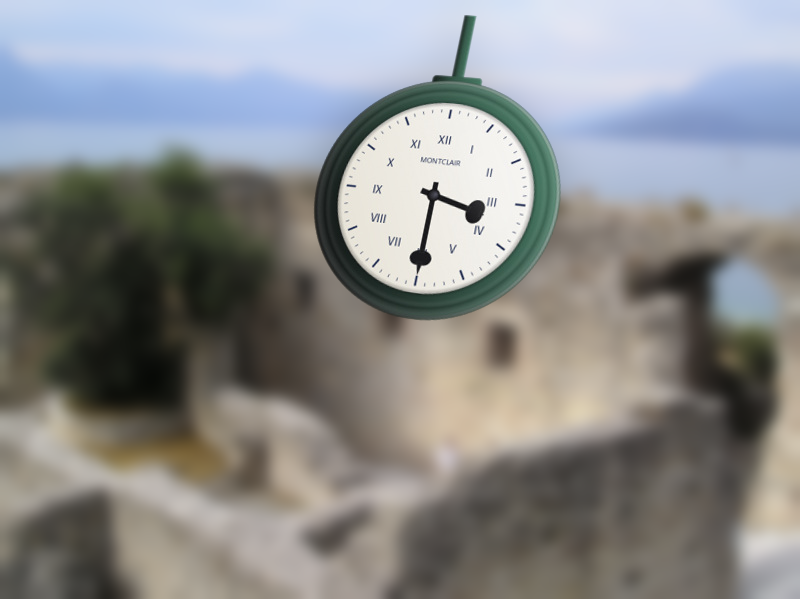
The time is 3h30
